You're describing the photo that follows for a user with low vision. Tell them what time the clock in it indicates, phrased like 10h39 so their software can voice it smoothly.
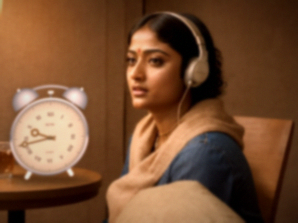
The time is 9h43
